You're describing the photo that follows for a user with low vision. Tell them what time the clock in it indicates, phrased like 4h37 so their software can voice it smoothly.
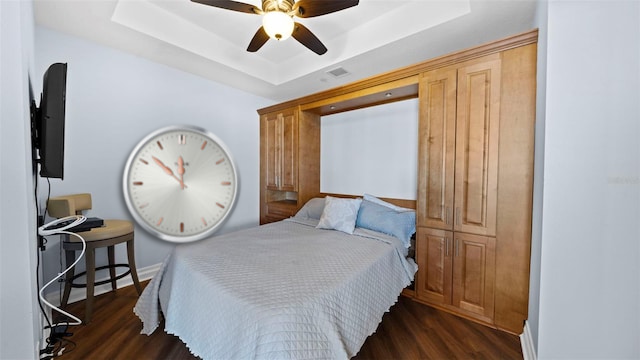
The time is 11h52
